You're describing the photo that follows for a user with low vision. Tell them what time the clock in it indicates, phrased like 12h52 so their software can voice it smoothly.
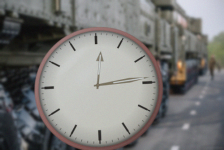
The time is 12h14
